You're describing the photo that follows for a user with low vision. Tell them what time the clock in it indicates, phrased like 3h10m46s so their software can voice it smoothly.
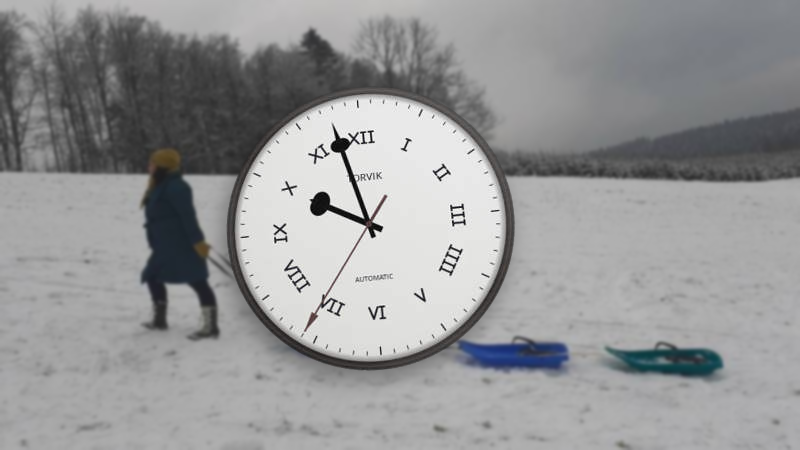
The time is 9h57m36s
